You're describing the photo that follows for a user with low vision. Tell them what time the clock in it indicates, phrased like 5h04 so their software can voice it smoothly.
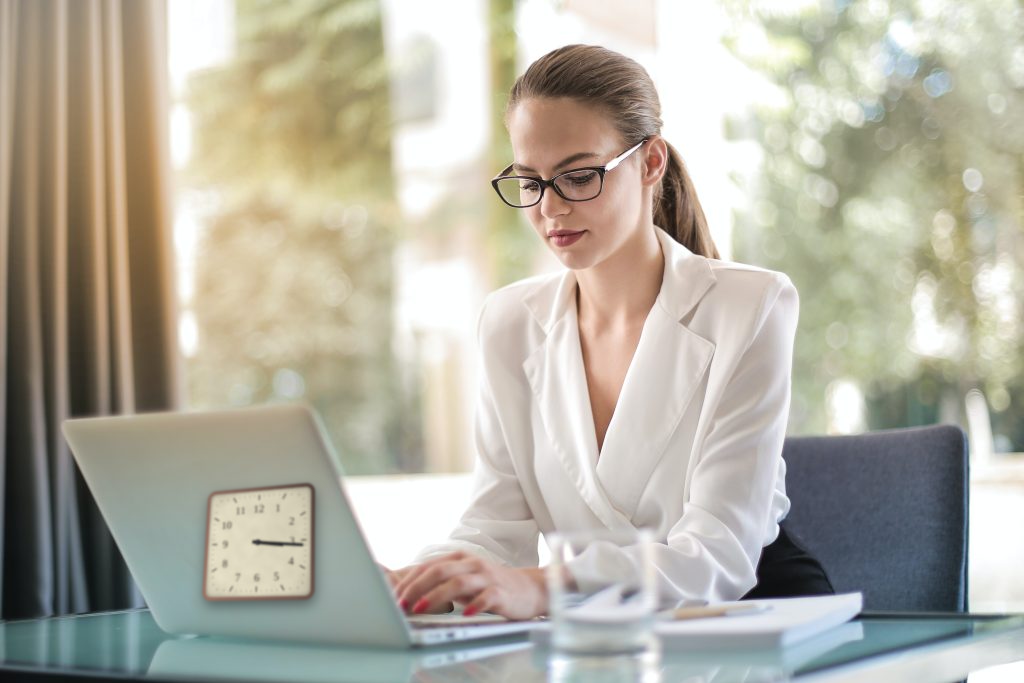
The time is 3h16
